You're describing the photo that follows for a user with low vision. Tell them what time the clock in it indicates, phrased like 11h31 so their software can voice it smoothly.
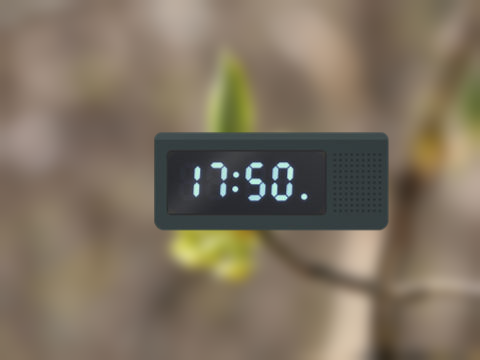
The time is 17h50
